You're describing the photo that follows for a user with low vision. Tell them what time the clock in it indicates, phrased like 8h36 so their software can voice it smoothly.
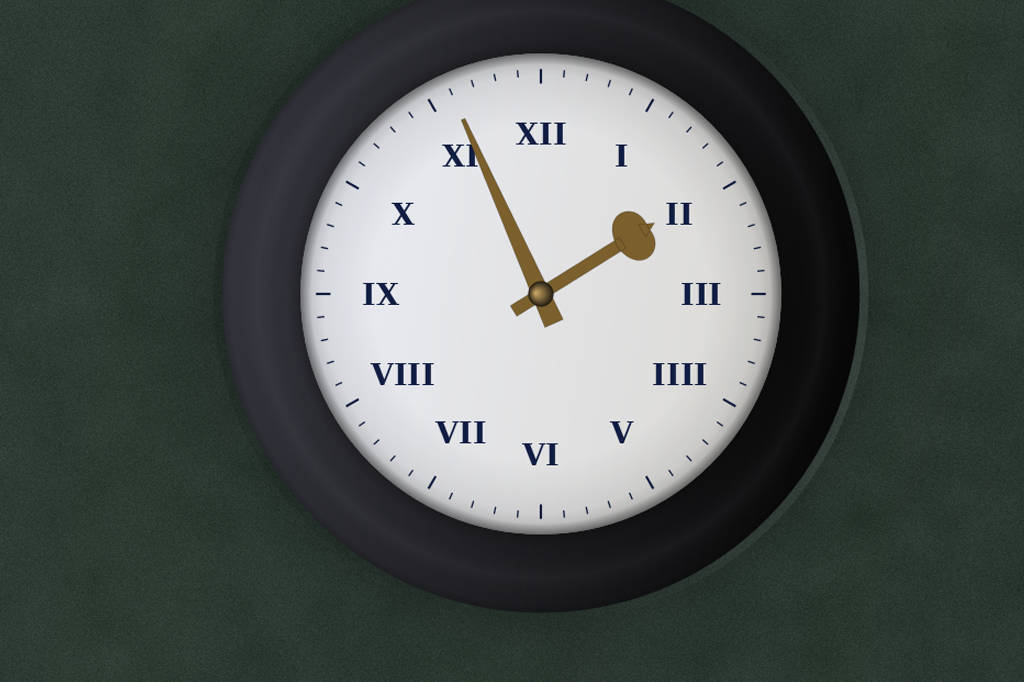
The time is 1h56
